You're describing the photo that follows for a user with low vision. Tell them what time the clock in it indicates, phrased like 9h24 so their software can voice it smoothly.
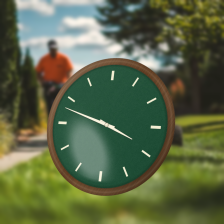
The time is 3h48
